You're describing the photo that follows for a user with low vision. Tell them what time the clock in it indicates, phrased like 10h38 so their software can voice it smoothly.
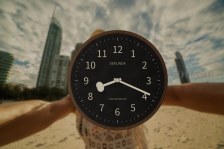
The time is 8h19
